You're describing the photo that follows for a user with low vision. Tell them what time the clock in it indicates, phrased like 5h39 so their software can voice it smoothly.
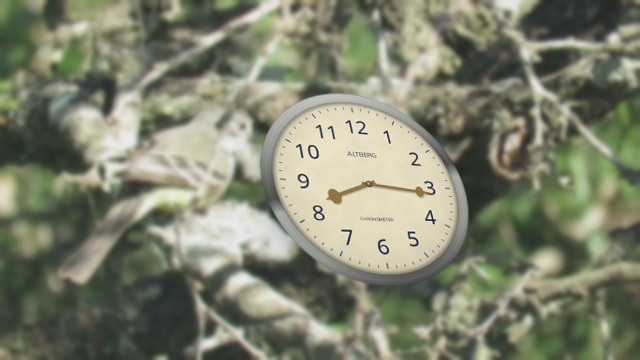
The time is 8h16
